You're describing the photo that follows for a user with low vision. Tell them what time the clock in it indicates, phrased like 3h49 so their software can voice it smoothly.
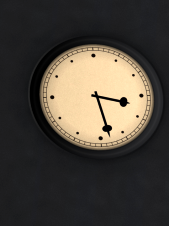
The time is 3h28
